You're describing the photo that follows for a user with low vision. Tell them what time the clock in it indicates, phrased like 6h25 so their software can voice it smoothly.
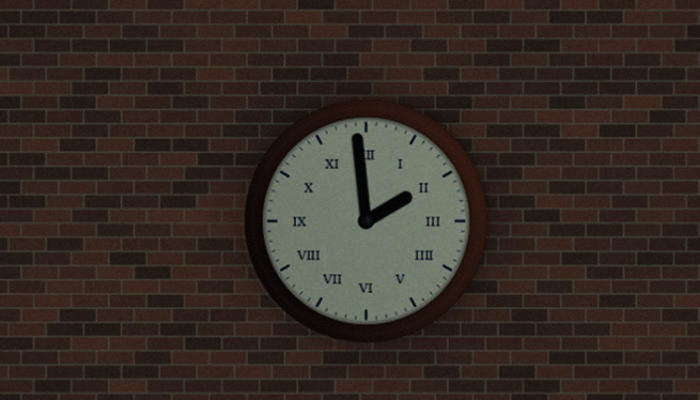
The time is 1h59
